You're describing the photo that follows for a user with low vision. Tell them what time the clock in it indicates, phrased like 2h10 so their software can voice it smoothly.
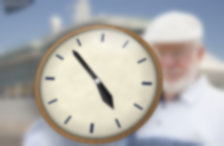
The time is 4h53
